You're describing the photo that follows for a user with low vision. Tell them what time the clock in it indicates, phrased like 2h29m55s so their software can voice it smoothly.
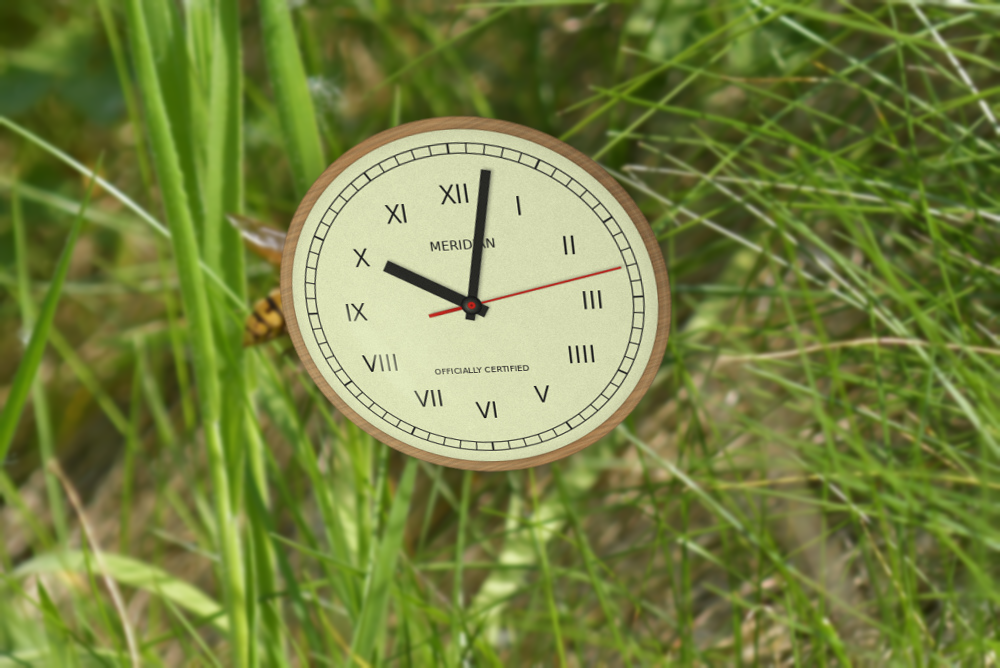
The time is 10h02m13s
